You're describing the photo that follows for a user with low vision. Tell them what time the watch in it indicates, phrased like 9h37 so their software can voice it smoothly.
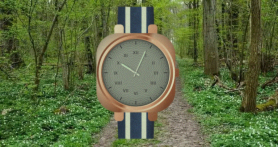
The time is 10h04
